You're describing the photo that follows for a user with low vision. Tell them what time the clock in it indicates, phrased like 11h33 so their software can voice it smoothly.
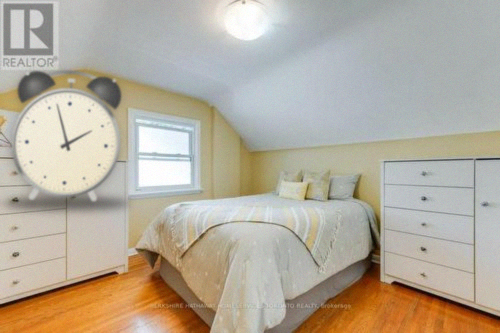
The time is 1h57
